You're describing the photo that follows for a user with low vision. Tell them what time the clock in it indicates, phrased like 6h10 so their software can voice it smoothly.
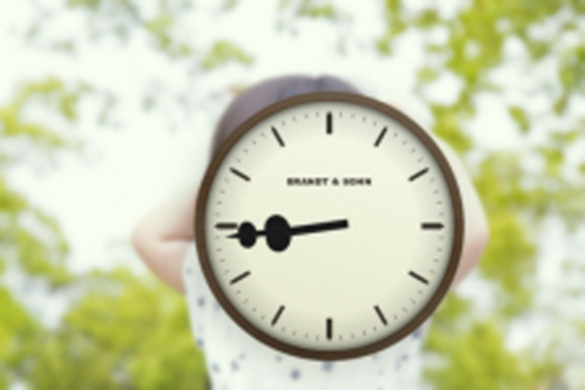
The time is 8h44
